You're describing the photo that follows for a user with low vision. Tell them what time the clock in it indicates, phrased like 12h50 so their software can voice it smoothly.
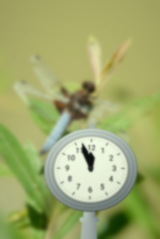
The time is 11h57
